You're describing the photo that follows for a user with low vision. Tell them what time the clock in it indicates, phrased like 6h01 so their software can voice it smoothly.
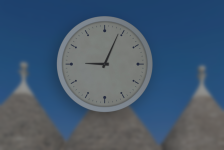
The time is 9h04
